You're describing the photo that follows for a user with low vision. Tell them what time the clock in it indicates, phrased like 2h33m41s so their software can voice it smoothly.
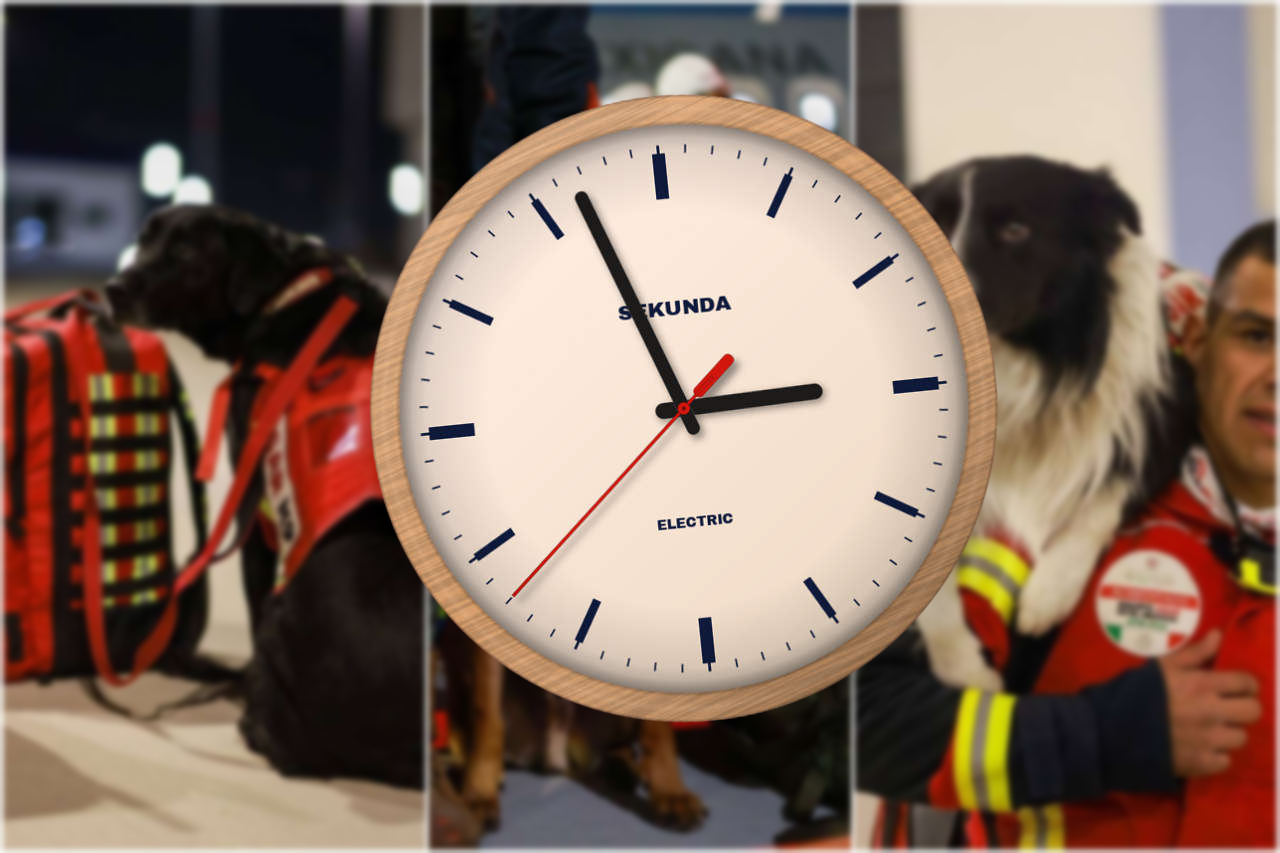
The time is 2h56m38s
